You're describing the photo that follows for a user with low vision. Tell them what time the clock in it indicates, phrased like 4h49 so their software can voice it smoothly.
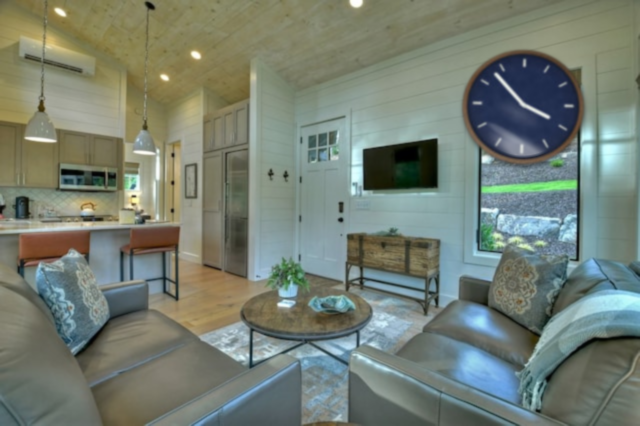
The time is 3h53
